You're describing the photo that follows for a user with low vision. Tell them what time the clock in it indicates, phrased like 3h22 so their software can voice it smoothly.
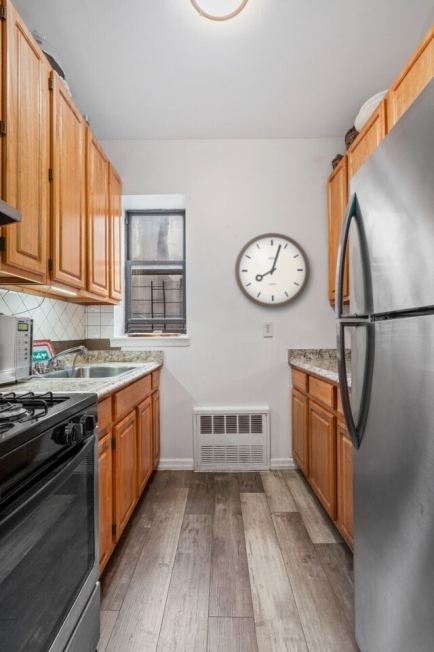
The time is 8h03
